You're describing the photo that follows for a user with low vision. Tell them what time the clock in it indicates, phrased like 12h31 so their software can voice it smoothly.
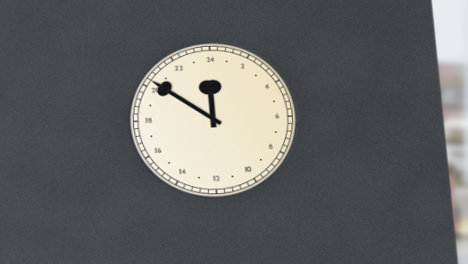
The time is 23h51
